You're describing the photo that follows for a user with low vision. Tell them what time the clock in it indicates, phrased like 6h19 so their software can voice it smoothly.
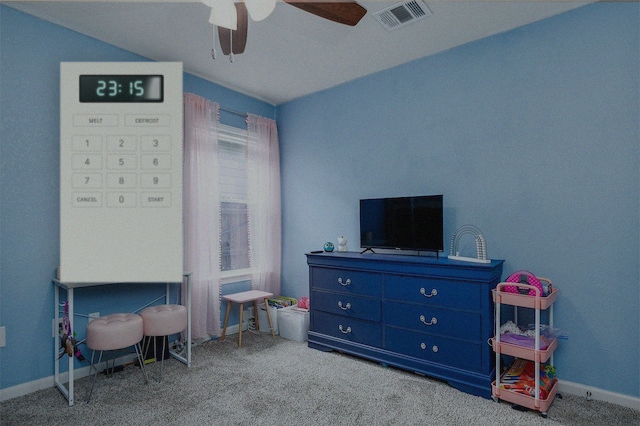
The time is 23h15
